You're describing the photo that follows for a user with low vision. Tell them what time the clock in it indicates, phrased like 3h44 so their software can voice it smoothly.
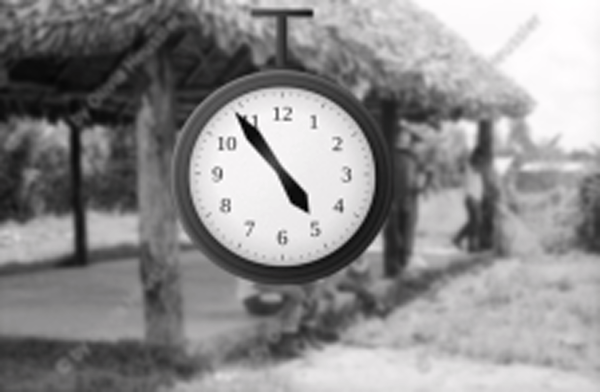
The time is 4h54
